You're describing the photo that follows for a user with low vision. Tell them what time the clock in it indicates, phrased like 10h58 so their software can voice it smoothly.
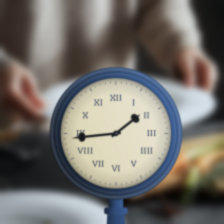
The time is 1h44
